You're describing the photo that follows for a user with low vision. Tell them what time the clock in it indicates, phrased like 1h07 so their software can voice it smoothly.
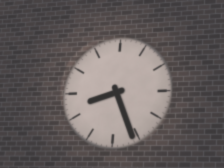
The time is 8h26
